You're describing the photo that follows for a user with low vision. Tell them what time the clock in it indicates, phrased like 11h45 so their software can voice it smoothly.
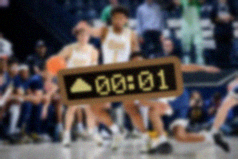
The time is 0h01
